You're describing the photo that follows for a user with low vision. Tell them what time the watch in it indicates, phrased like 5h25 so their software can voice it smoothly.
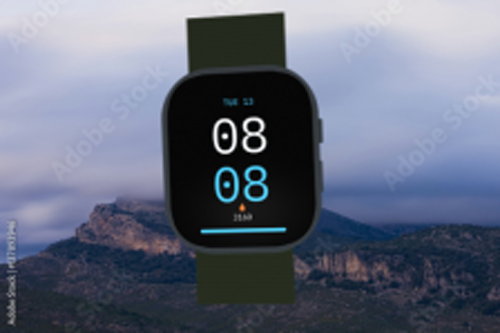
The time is 8h08
